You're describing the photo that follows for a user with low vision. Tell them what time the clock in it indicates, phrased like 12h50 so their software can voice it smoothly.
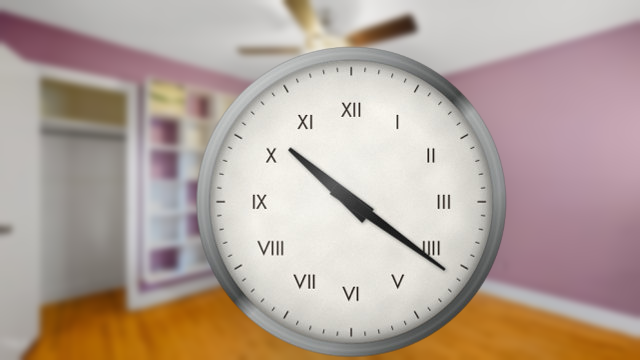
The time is 10h21
